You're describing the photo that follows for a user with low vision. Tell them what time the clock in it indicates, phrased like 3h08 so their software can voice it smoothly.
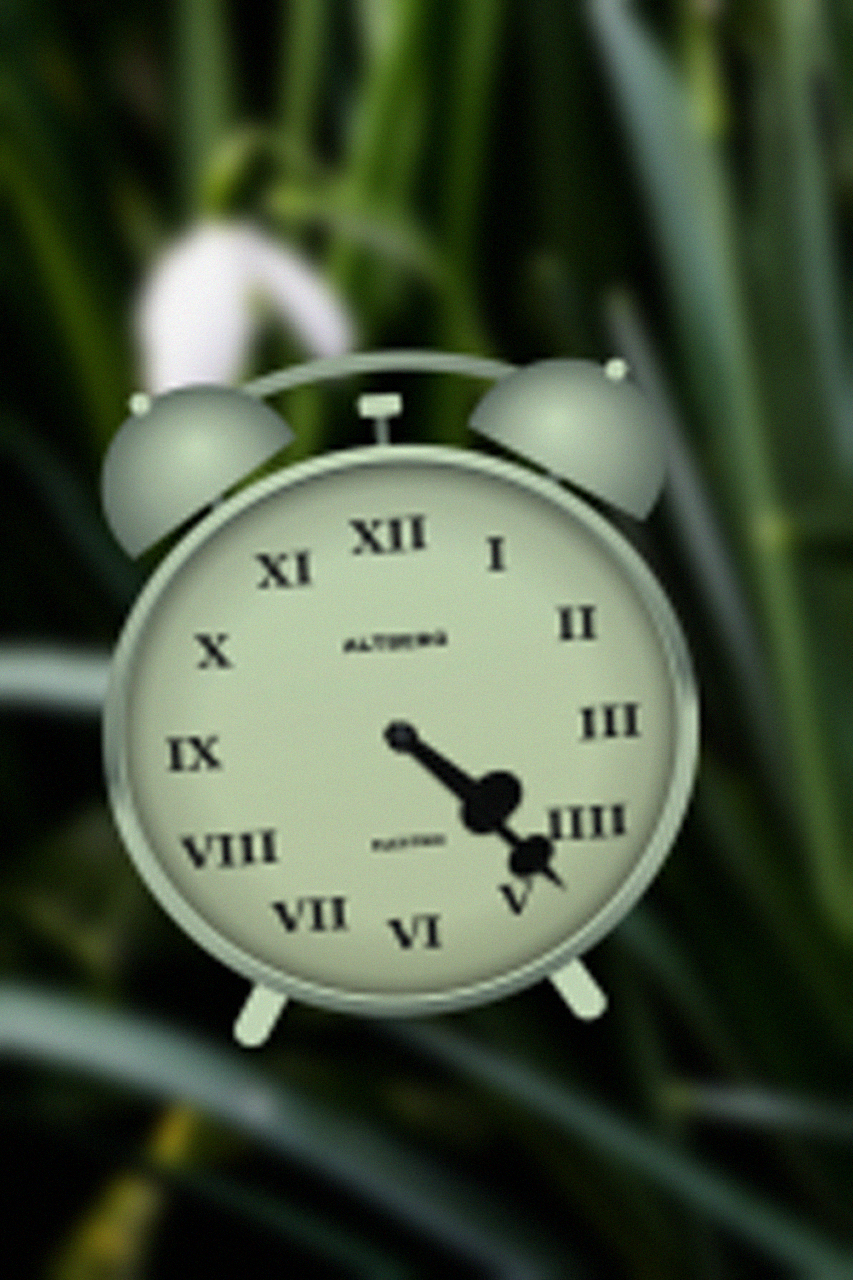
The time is 4h23
